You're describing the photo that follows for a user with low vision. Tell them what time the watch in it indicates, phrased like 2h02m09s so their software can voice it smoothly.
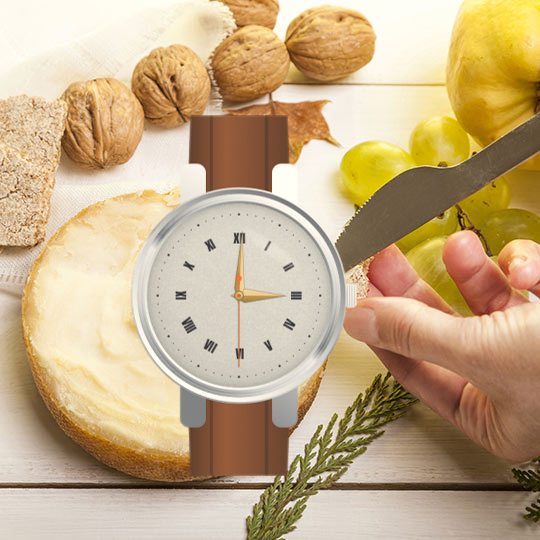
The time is 3h00m30s
